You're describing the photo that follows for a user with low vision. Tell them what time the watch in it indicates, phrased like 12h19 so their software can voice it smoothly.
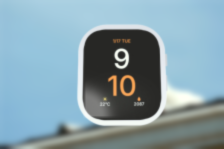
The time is 9h10
